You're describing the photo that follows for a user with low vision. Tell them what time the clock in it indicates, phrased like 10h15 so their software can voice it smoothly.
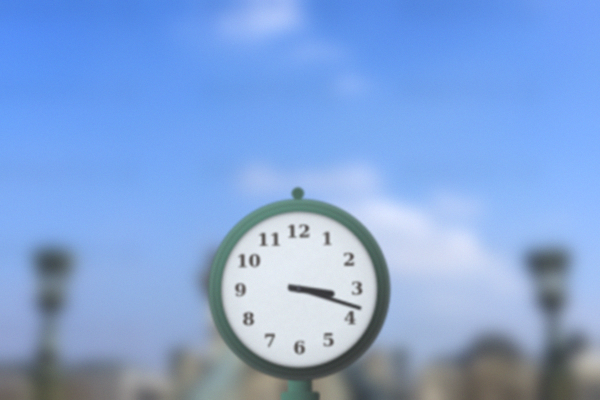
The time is 3h18
